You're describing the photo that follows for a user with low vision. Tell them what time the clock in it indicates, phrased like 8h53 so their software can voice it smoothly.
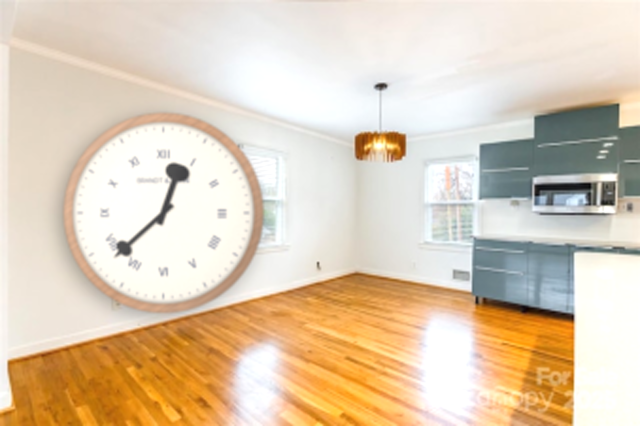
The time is 12h38
